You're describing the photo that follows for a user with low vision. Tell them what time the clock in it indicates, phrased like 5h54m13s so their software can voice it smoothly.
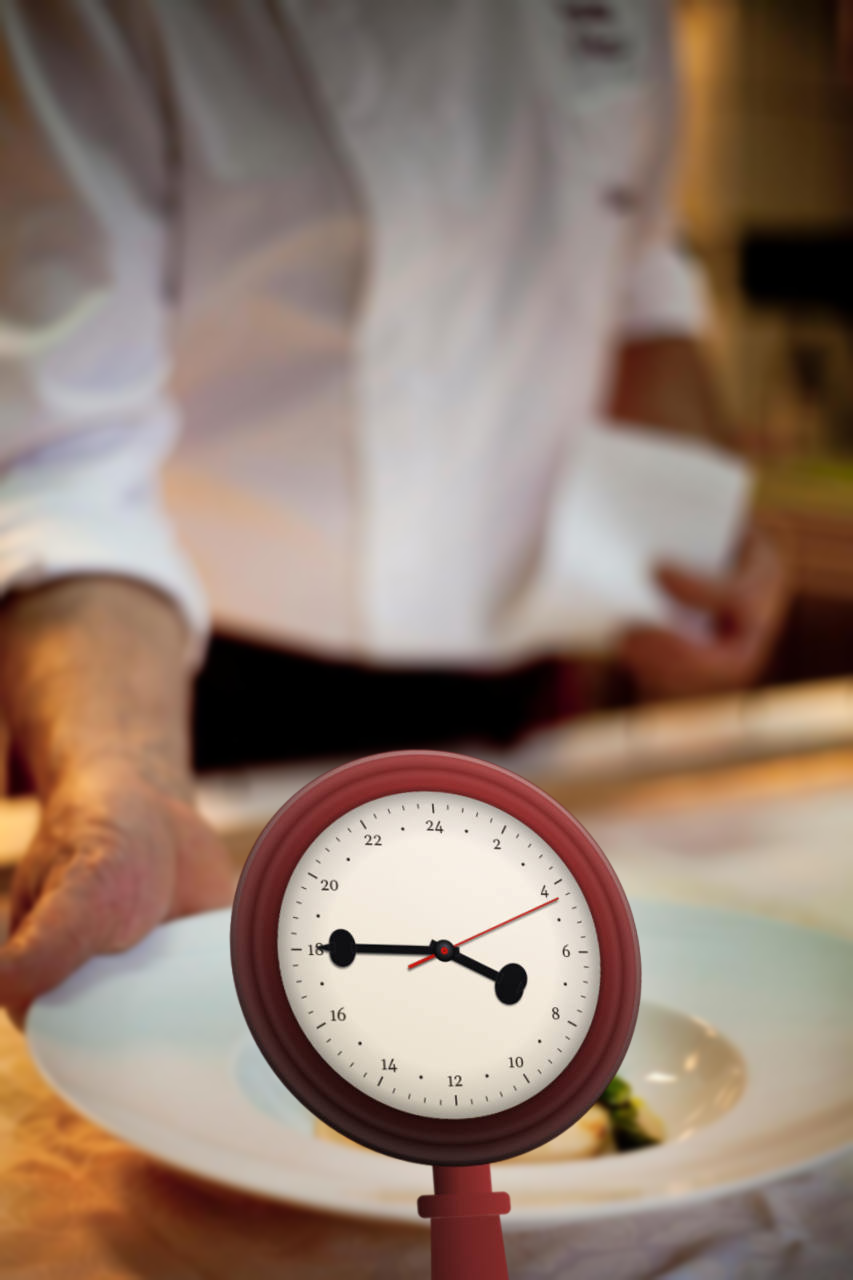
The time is 7h45m11s
